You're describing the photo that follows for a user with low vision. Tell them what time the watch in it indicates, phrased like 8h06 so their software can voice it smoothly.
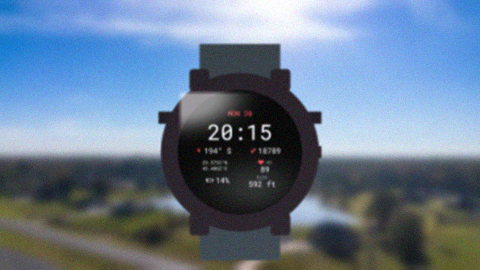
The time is 20h15
